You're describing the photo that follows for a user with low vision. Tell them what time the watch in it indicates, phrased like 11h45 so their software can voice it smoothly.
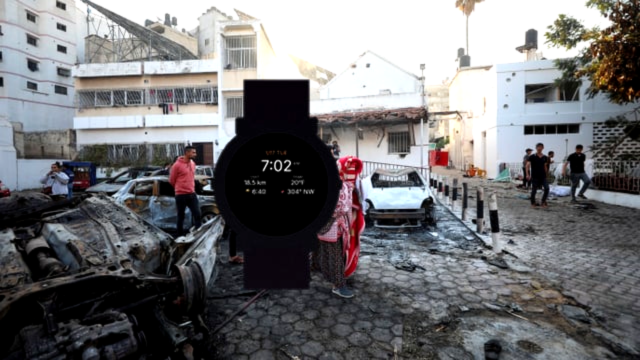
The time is 7h02
